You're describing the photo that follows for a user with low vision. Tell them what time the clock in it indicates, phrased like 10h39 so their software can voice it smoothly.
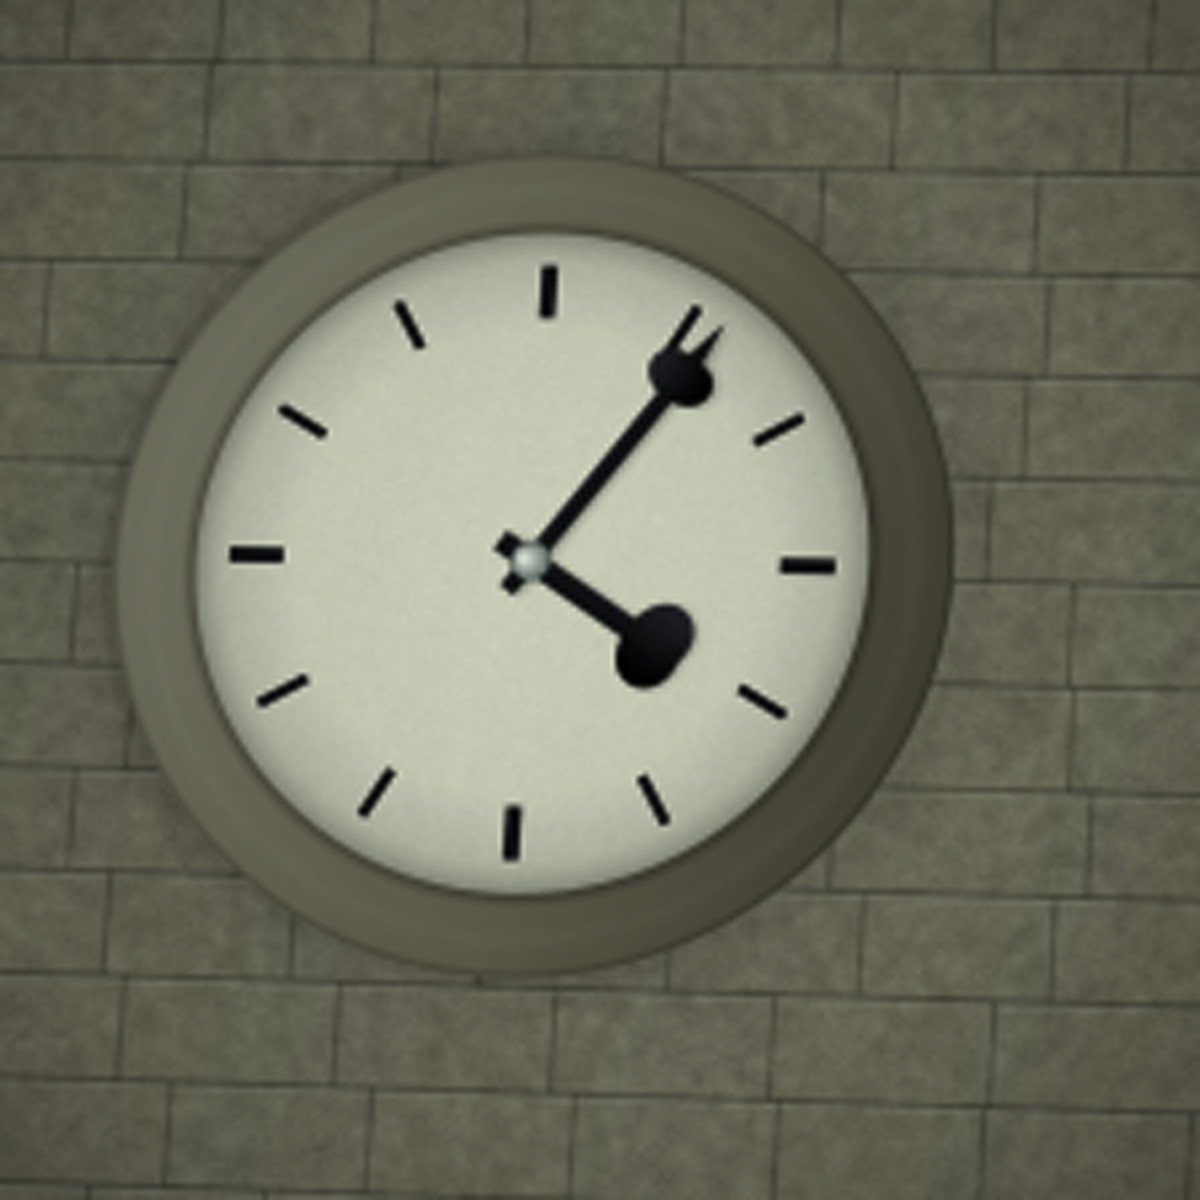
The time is 4h06
